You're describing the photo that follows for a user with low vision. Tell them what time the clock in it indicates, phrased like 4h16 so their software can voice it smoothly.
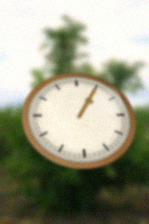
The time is 1h05
